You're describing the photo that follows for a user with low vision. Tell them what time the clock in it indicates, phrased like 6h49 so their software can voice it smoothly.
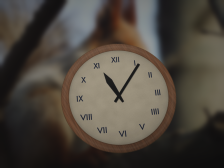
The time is 11h06
